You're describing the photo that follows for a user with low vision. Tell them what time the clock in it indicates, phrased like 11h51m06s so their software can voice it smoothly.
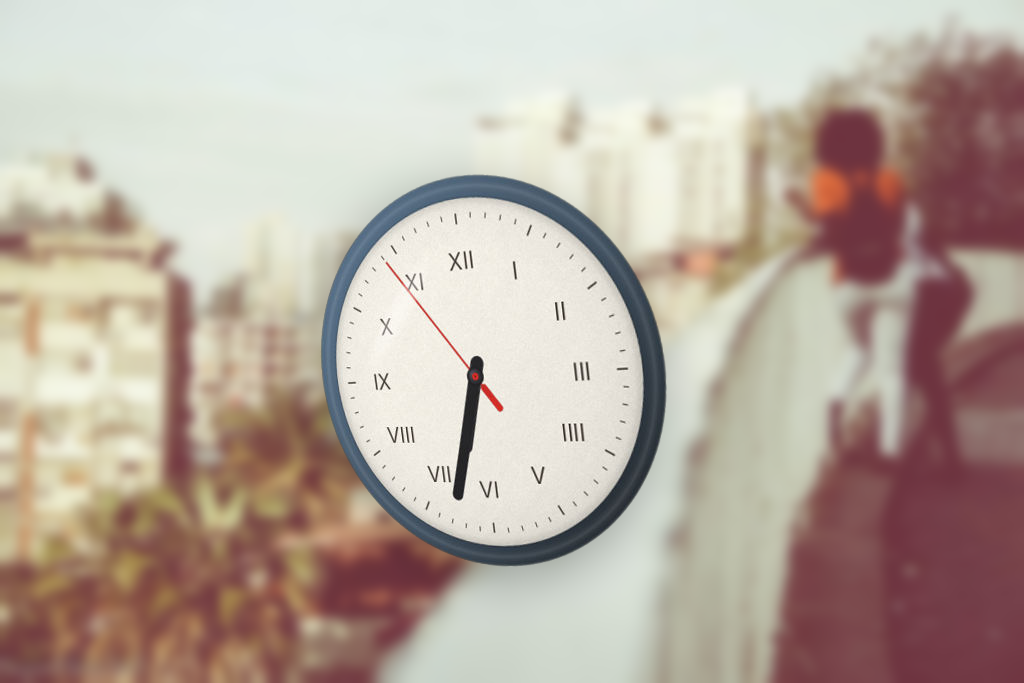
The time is 6h32m54s
